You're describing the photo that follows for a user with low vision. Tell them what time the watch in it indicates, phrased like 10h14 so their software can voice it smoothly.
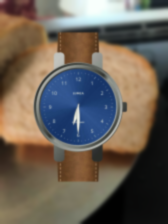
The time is 6h30
